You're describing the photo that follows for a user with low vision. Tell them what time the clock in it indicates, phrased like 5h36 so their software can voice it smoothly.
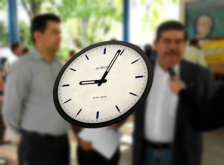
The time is 9h04
